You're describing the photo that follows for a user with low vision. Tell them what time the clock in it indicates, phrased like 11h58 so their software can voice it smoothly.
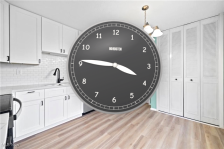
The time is 3h46
